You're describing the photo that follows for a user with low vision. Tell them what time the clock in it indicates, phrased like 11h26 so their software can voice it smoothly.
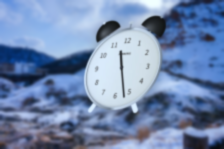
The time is 11h27
